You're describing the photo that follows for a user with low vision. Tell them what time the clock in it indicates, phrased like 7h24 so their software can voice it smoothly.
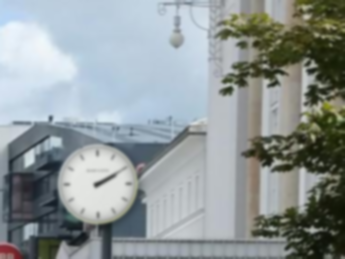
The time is 2h10
